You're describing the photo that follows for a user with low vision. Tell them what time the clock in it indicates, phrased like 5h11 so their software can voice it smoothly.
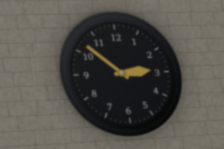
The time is 2h52
